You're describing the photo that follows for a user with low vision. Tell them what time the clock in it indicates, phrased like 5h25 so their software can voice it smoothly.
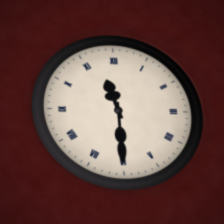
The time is 11h30
